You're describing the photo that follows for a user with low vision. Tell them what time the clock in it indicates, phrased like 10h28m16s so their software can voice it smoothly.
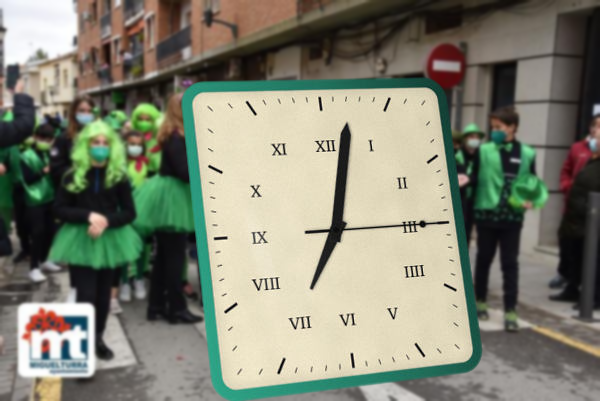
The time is 7h02m15s
